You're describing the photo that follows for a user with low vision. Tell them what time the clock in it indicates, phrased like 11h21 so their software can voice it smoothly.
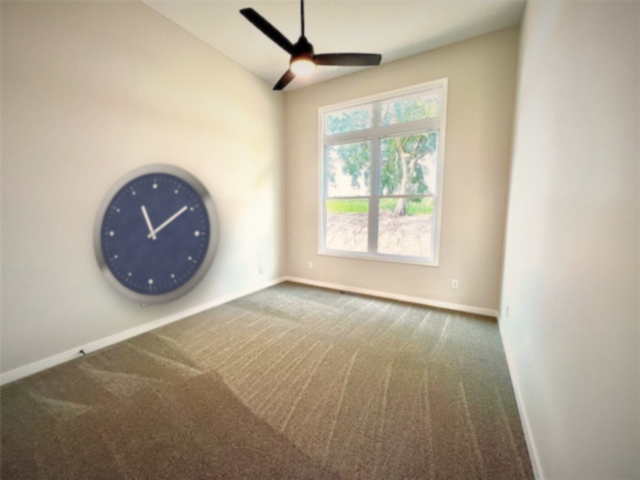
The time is 11h09
